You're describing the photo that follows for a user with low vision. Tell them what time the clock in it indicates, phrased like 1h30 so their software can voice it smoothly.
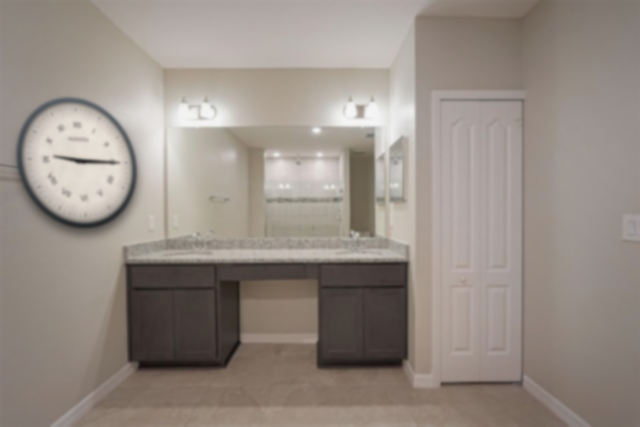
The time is 9h15
